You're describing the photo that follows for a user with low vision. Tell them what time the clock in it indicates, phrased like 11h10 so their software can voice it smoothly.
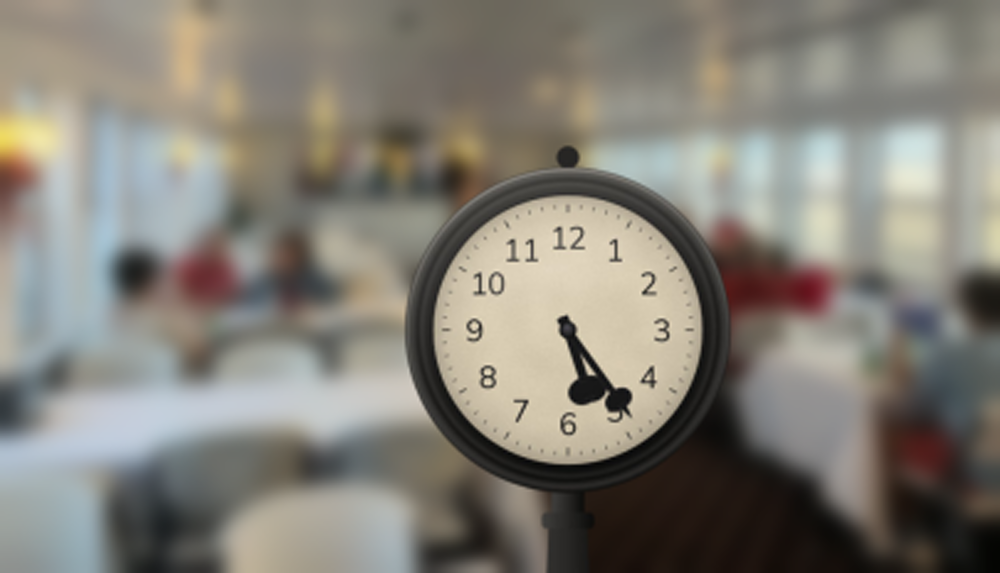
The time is 5h24
